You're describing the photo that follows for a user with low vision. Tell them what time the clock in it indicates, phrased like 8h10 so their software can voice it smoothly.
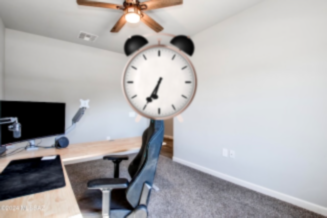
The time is 6h35
